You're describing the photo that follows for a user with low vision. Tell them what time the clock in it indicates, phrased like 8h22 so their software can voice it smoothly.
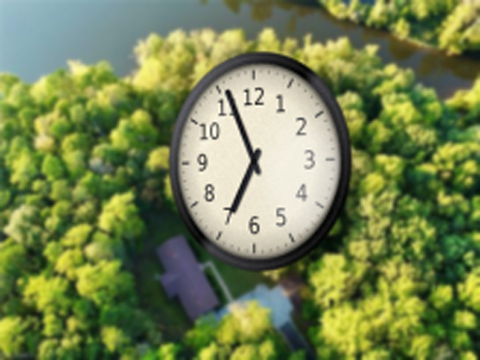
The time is 6h56
